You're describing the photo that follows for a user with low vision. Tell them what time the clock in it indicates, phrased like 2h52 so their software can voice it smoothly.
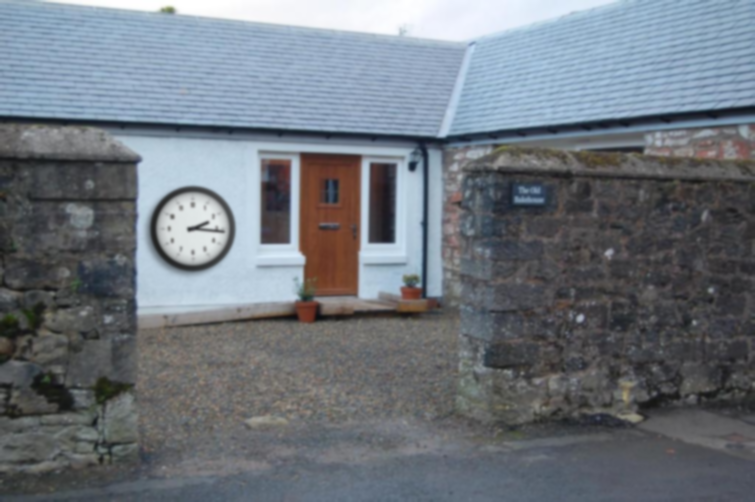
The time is 2h16
